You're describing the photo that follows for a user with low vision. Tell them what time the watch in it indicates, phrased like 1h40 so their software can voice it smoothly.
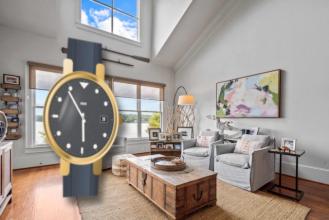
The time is 5h54
